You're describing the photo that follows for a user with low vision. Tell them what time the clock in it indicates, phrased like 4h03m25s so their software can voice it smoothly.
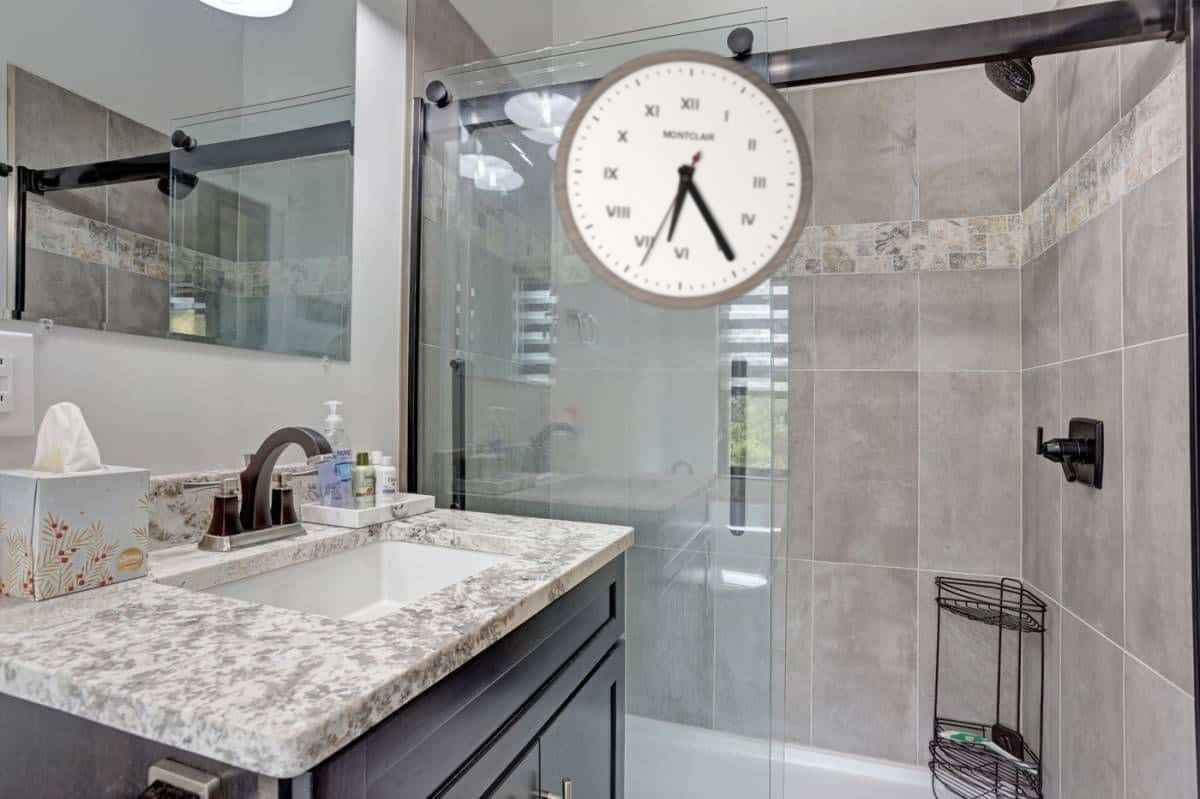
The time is 6h24m34s
